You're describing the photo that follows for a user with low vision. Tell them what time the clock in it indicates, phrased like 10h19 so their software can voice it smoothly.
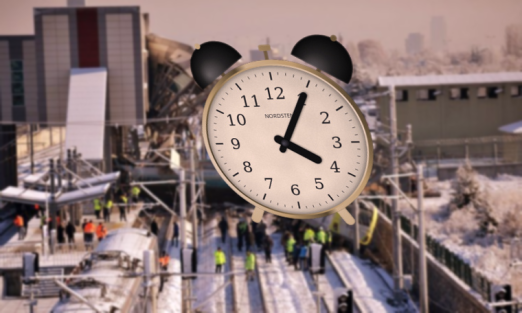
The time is 4h05
